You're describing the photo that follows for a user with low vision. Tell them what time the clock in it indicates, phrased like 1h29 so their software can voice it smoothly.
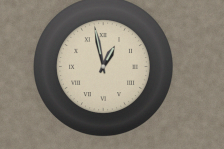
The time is 12h58
